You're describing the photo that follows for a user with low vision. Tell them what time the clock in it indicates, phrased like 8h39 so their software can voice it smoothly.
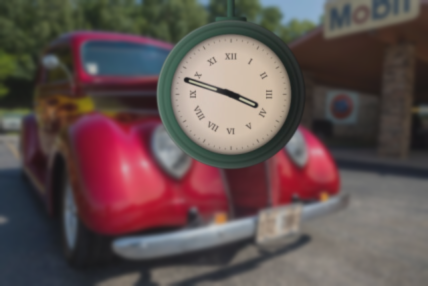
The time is 3h48
